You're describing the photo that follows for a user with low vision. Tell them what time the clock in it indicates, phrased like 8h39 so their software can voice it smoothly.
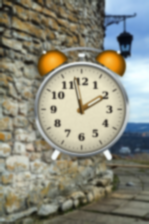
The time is 1h58
